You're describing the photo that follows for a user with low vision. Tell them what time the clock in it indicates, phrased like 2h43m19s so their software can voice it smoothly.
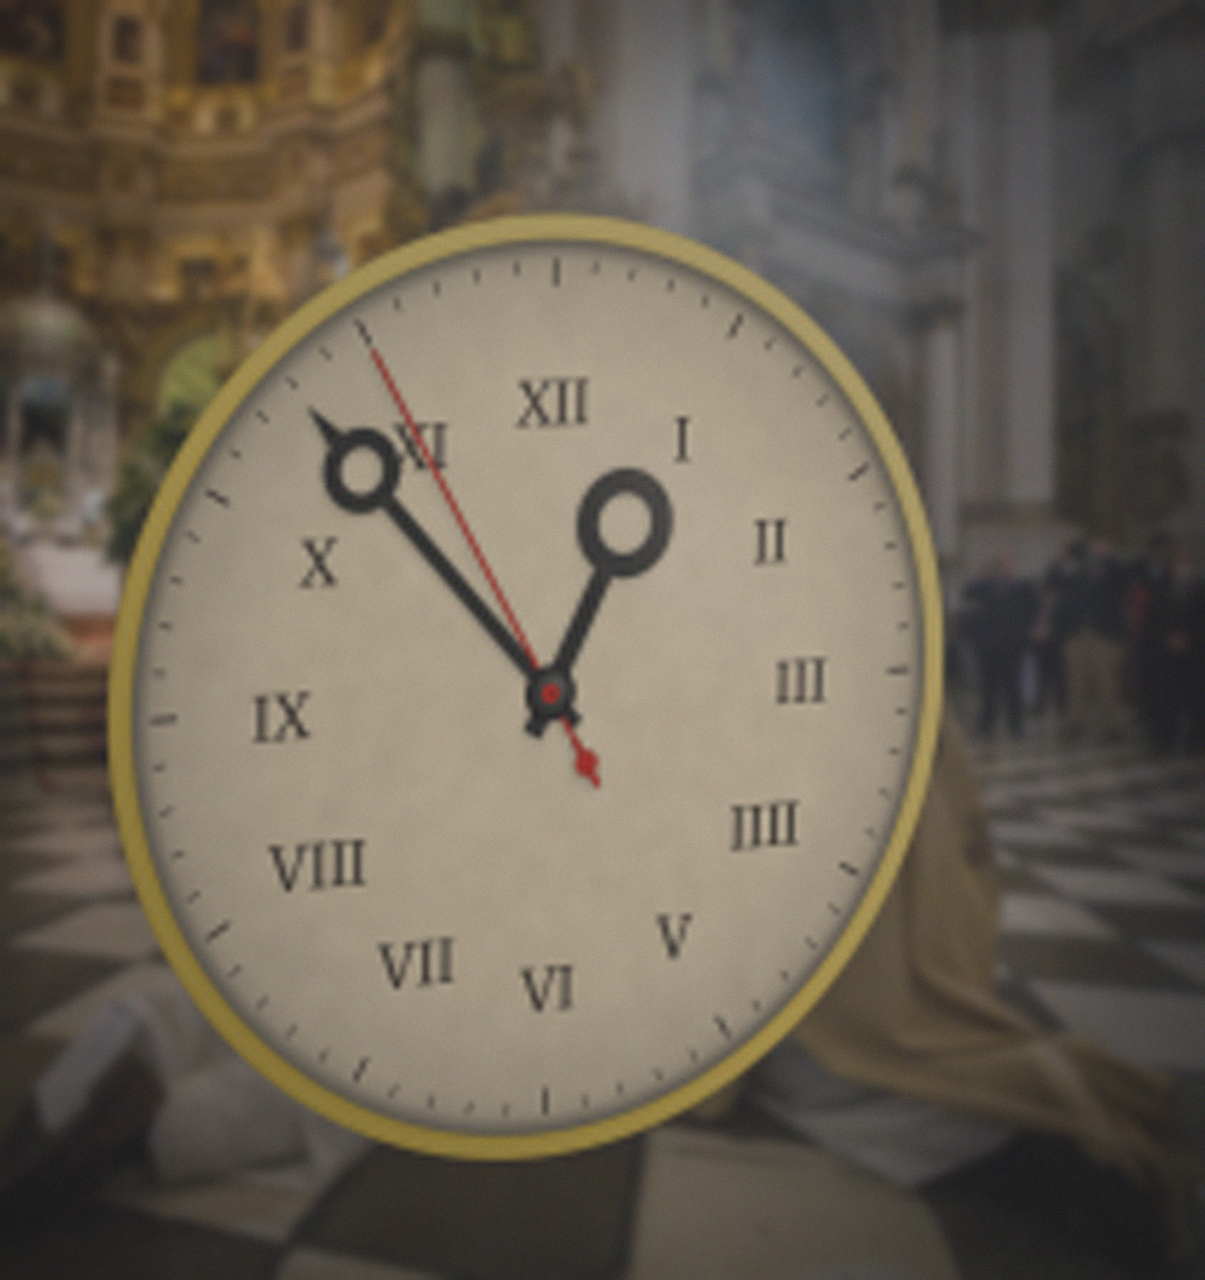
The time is 12h52m55s
